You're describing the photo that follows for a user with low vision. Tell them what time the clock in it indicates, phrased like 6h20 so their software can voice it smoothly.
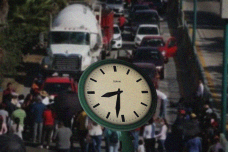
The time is 8h32
